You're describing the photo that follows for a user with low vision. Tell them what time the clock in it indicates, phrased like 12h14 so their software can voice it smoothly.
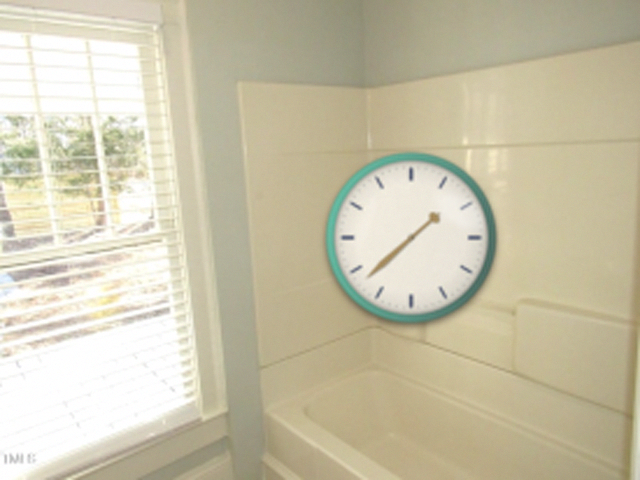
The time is 1h38
